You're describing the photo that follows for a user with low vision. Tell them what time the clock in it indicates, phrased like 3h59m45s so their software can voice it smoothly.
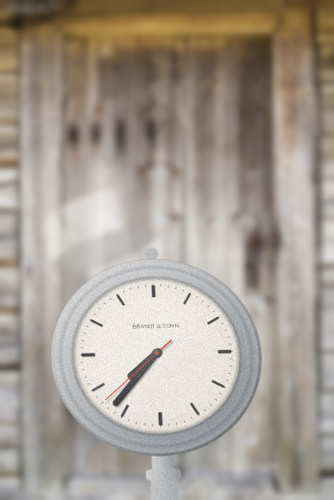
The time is 7h36m38s
